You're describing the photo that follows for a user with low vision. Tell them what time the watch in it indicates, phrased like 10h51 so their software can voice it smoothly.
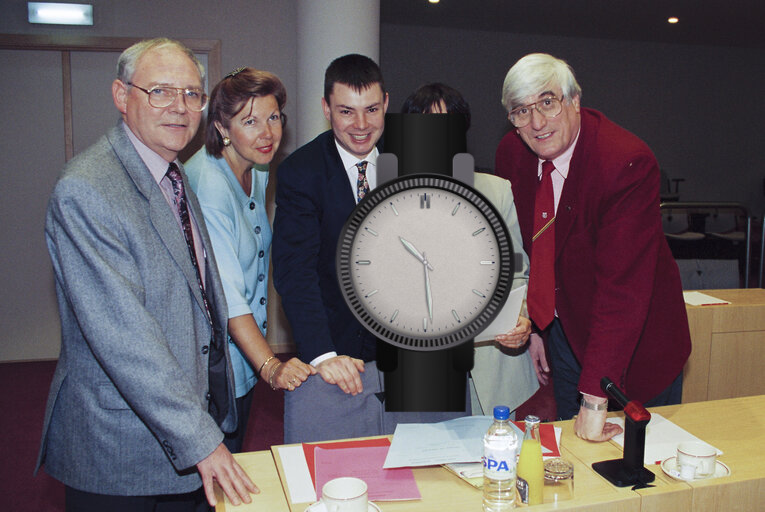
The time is 10h29
